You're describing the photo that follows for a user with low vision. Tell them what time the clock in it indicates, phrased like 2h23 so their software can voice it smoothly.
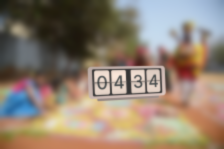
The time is 4h34
